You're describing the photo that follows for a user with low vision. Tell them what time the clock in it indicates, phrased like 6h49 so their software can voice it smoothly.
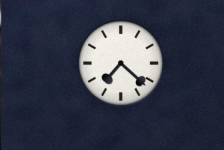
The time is 7h22
